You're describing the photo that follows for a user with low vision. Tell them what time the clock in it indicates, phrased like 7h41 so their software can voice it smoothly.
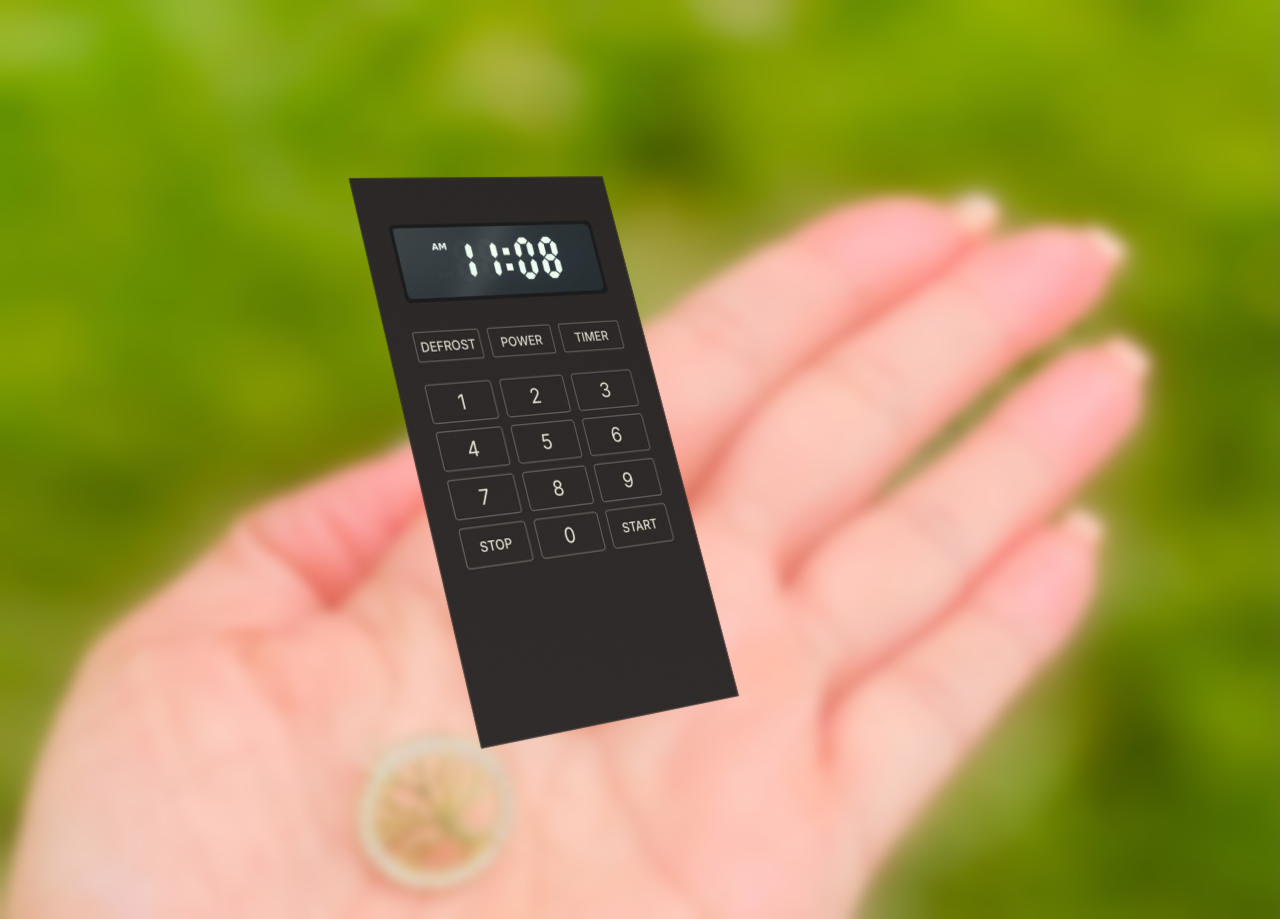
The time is 11h08
